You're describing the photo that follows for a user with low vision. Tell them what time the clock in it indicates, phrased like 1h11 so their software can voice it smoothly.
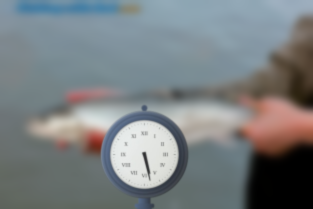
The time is 5h28
